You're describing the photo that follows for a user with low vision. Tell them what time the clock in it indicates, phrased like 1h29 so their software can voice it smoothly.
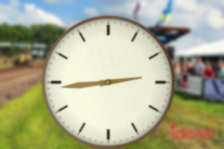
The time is 2h44
